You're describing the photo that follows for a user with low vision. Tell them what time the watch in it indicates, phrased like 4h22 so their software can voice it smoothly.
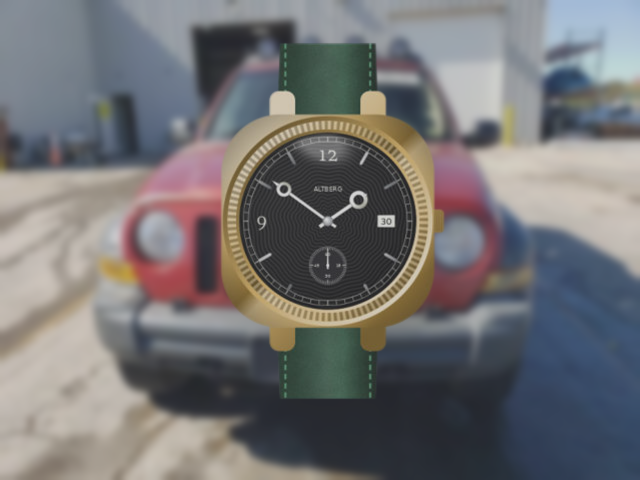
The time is 1h51
